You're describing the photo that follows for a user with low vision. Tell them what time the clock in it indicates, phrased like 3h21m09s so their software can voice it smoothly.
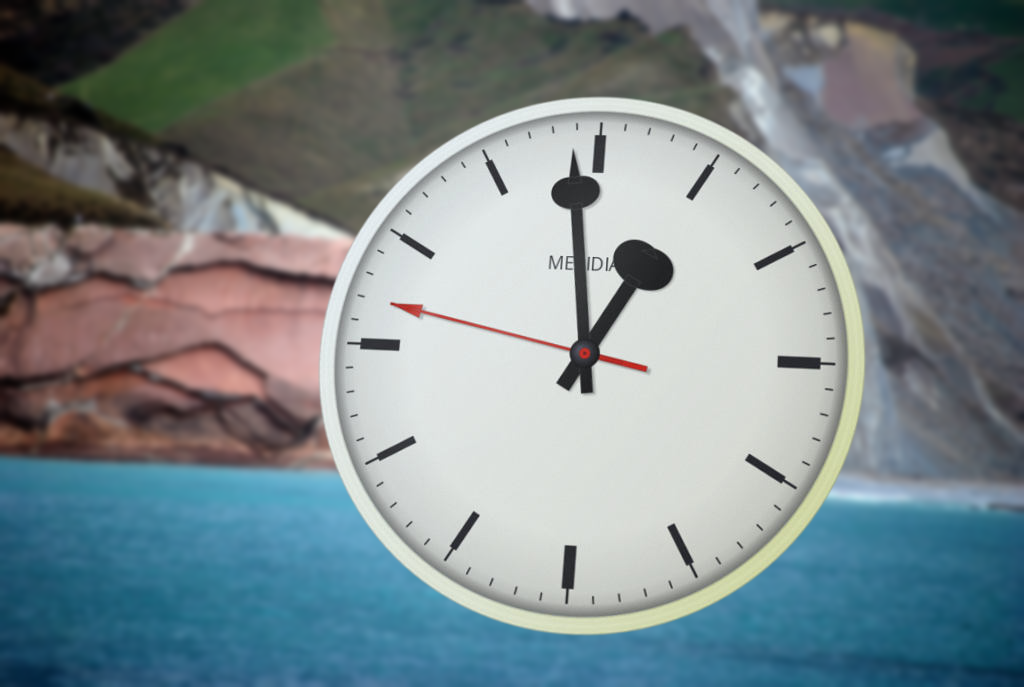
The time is 12h58m47s
